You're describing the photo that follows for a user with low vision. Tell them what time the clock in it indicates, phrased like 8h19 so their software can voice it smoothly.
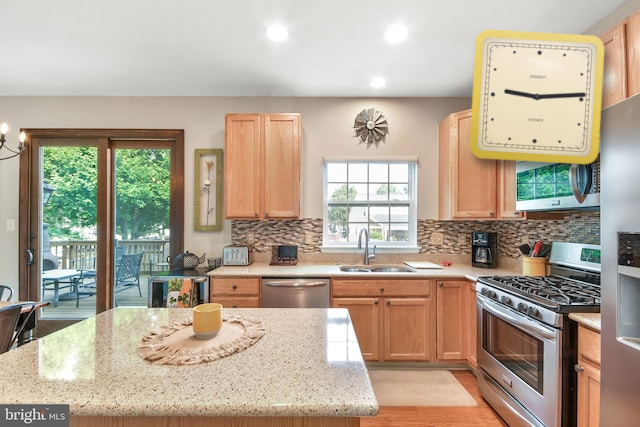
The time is 9h14
